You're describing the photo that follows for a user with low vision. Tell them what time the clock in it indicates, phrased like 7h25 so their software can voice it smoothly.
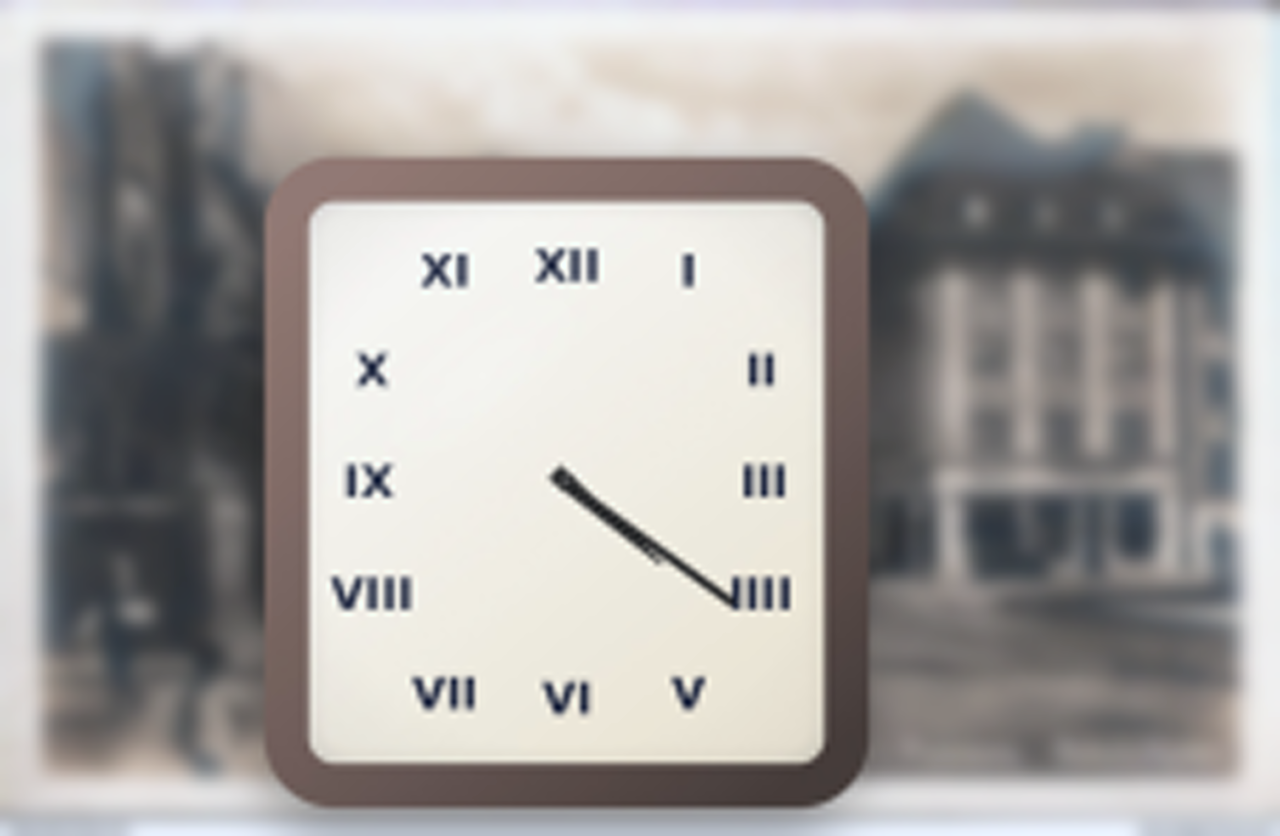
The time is 4h21
